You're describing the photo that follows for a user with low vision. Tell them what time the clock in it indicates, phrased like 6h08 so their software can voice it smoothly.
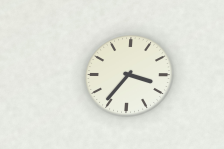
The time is 3h36
